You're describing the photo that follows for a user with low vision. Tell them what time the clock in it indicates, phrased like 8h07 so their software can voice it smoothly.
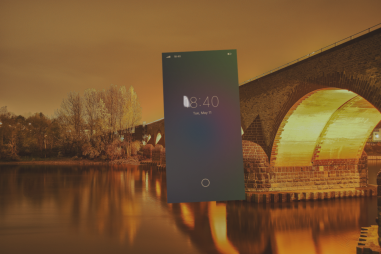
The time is 18h40
